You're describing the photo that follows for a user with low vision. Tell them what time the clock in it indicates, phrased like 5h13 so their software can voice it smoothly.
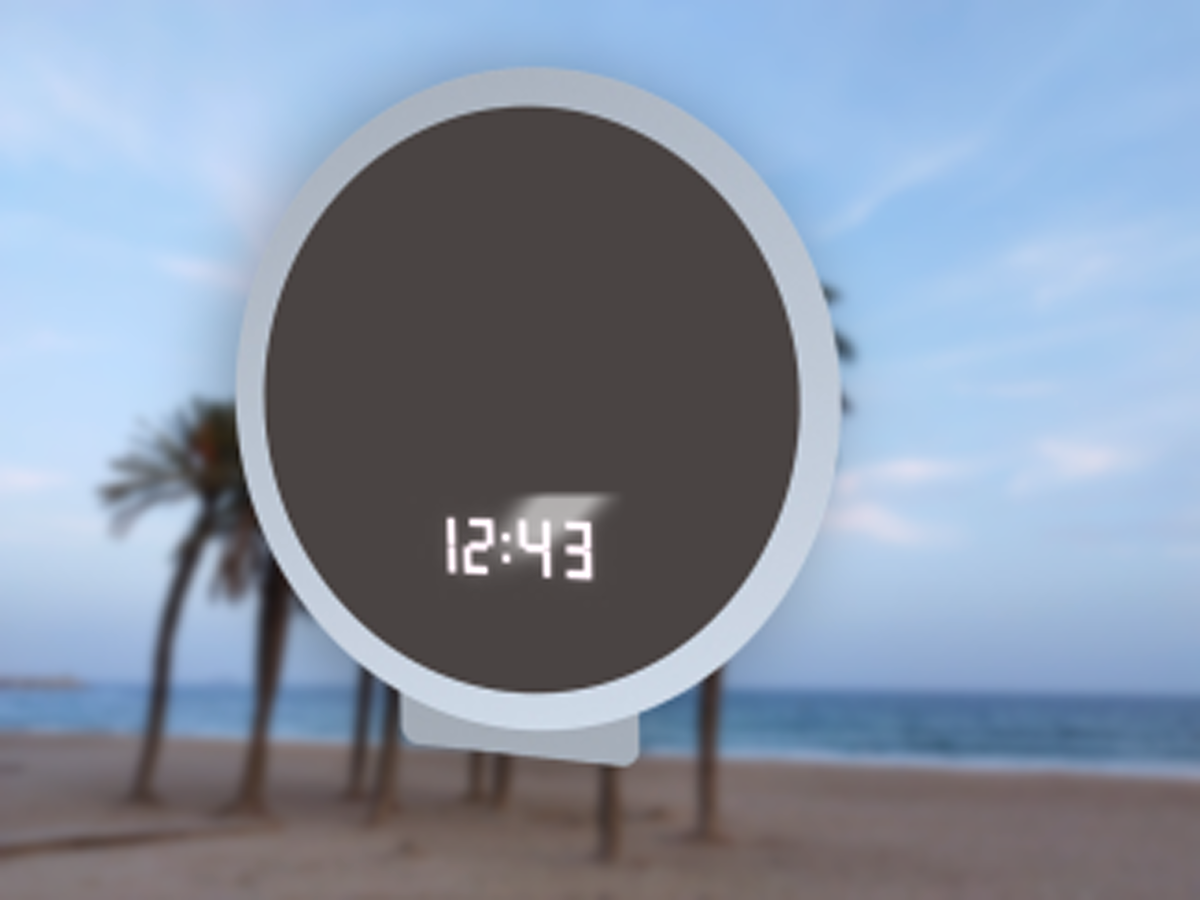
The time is 12h43
